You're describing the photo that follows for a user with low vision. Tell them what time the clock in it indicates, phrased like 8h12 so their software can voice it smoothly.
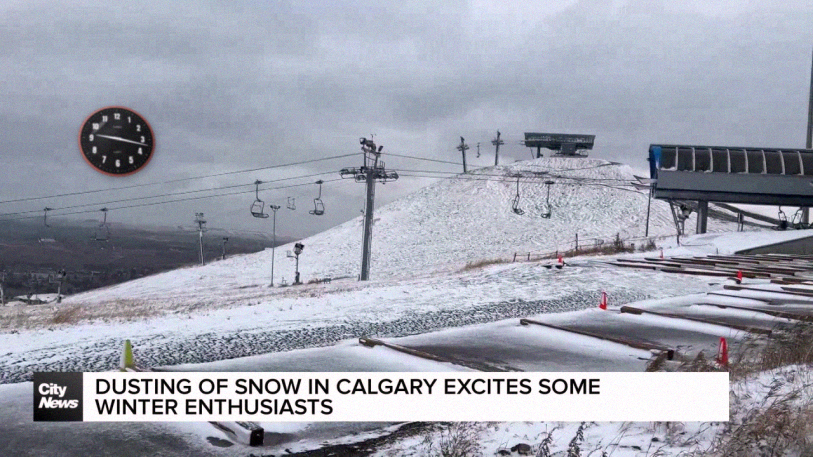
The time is 9h17
